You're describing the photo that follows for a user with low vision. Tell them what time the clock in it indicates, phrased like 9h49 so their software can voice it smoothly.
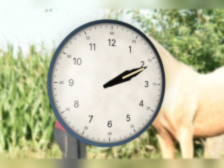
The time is 2h11
